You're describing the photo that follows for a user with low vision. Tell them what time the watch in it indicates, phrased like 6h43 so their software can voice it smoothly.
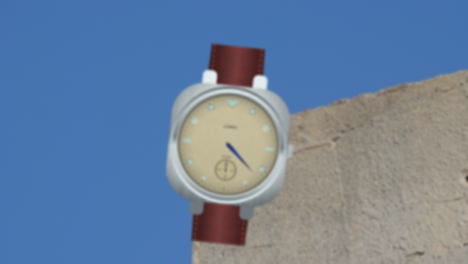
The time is 4h22
